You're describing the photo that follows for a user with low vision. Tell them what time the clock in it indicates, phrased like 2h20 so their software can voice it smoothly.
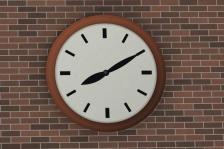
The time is 8h10
